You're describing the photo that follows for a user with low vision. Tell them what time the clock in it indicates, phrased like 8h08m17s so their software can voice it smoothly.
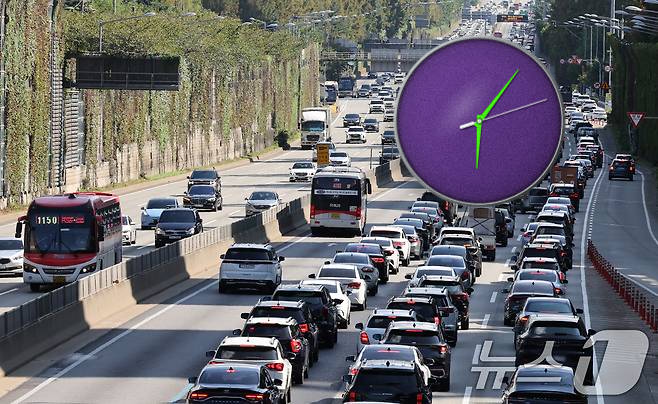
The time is 6h06m12s
